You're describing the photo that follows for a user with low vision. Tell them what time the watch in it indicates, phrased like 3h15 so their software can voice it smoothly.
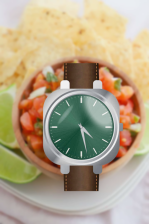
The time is 4h28
